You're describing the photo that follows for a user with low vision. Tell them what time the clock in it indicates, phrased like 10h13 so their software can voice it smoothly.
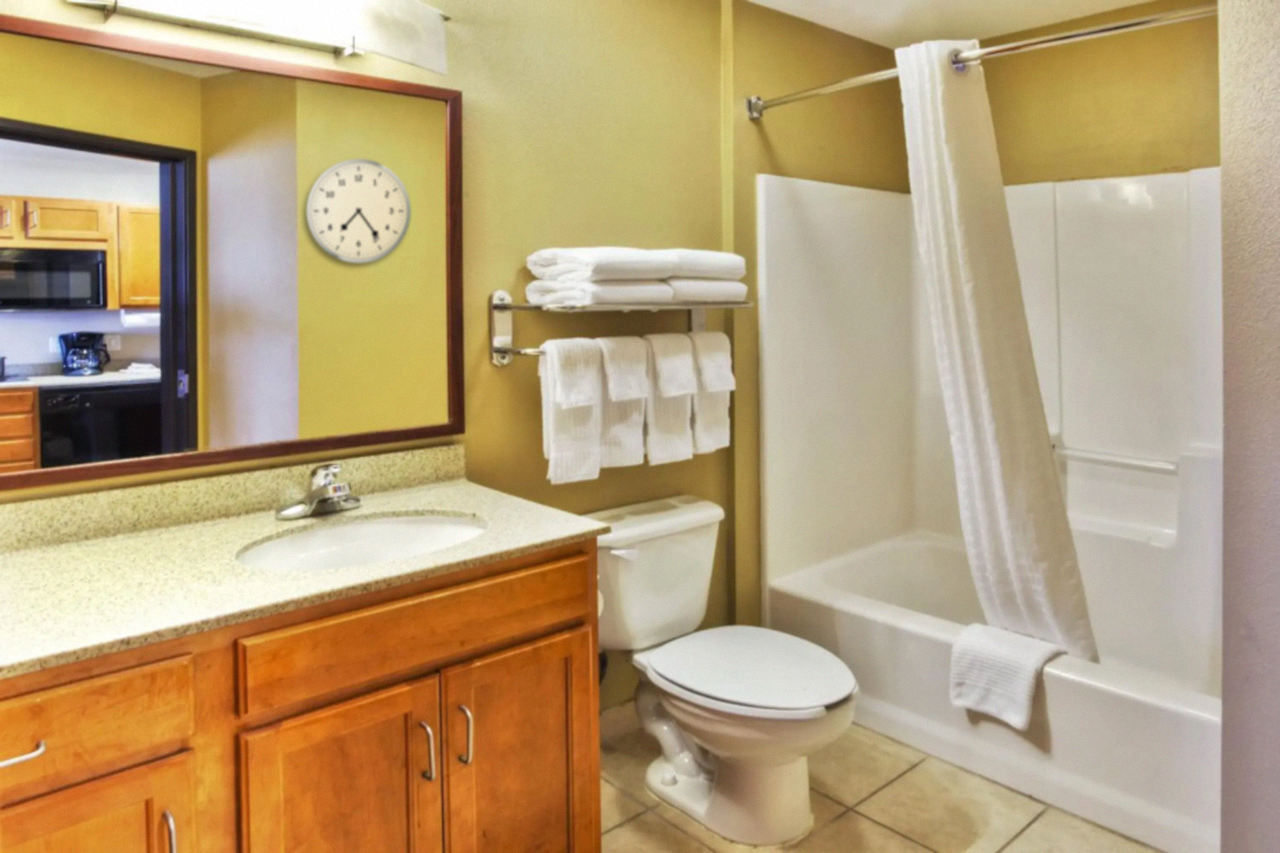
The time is 7h24
